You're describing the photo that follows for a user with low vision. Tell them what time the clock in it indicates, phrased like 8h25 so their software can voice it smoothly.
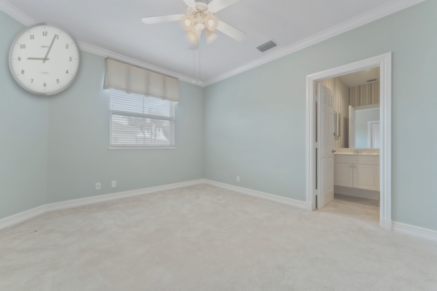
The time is 9h04
